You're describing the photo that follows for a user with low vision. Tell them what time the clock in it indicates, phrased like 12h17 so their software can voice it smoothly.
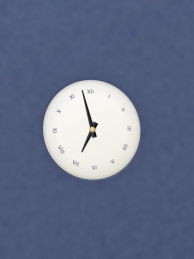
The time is 6h58
